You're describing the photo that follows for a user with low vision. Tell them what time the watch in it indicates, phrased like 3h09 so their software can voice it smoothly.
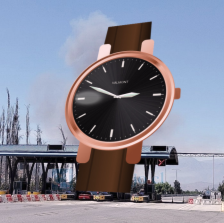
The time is 2h49
